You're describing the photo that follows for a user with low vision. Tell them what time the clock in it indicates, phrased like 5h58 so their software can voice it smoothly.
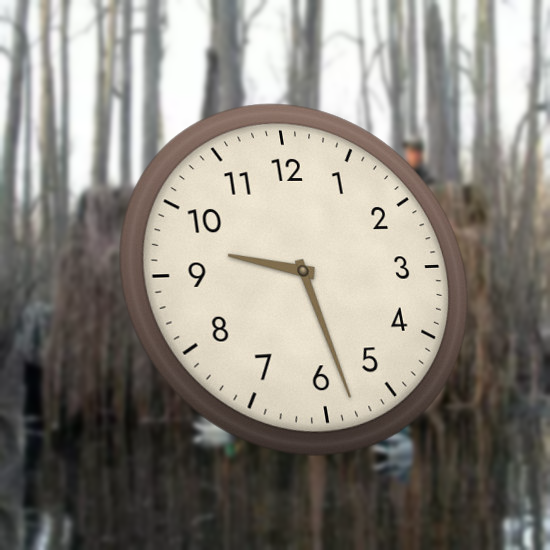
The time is 9h28
